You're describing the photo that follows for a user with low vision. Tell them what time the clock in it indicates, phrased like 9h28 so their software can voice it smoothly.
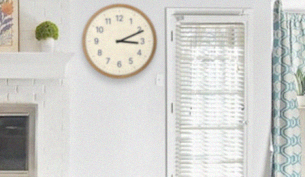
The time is 3h11
